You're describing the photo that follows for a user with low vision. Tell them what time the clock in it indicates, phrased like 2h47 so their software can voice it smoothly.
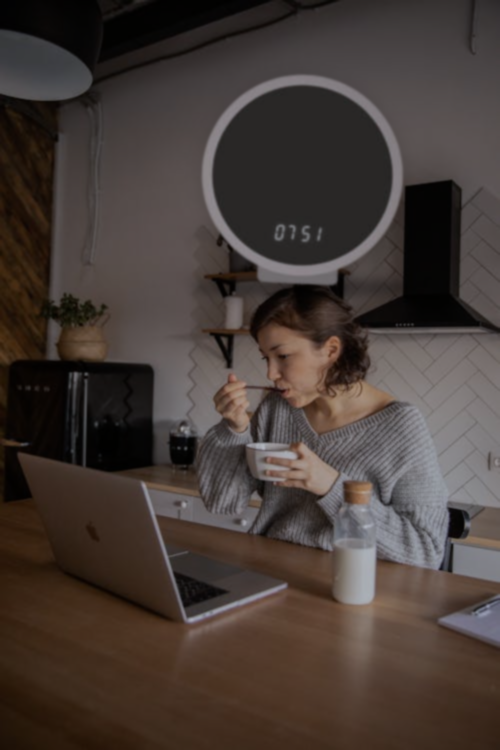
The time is 7h51
